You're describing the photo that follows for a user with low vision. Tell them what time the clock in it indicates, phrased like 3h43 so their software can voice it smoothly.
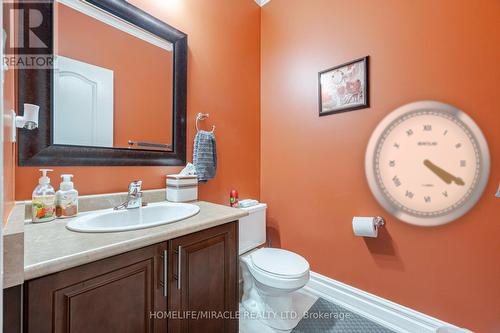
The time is 4h20
